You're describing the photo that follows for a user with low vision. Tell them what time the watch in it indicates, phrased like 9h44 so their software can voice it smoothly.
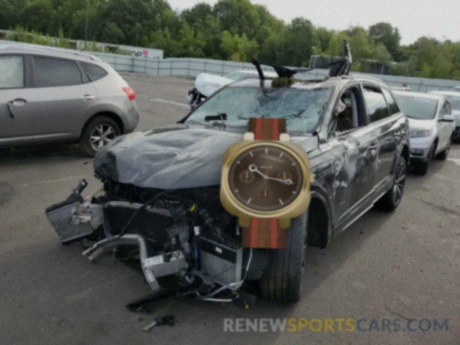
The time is 10h17
